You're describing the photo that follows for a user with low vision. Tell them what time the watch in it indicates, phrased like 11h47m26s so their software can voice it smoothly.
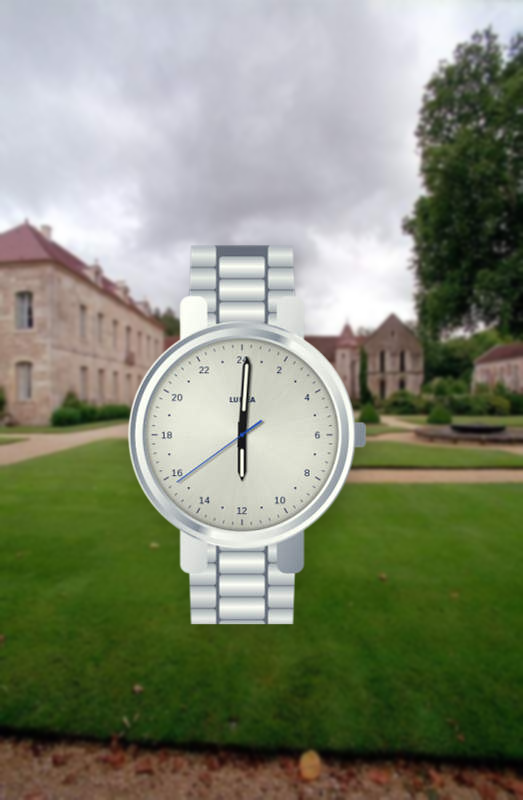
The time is 12h00m39s
